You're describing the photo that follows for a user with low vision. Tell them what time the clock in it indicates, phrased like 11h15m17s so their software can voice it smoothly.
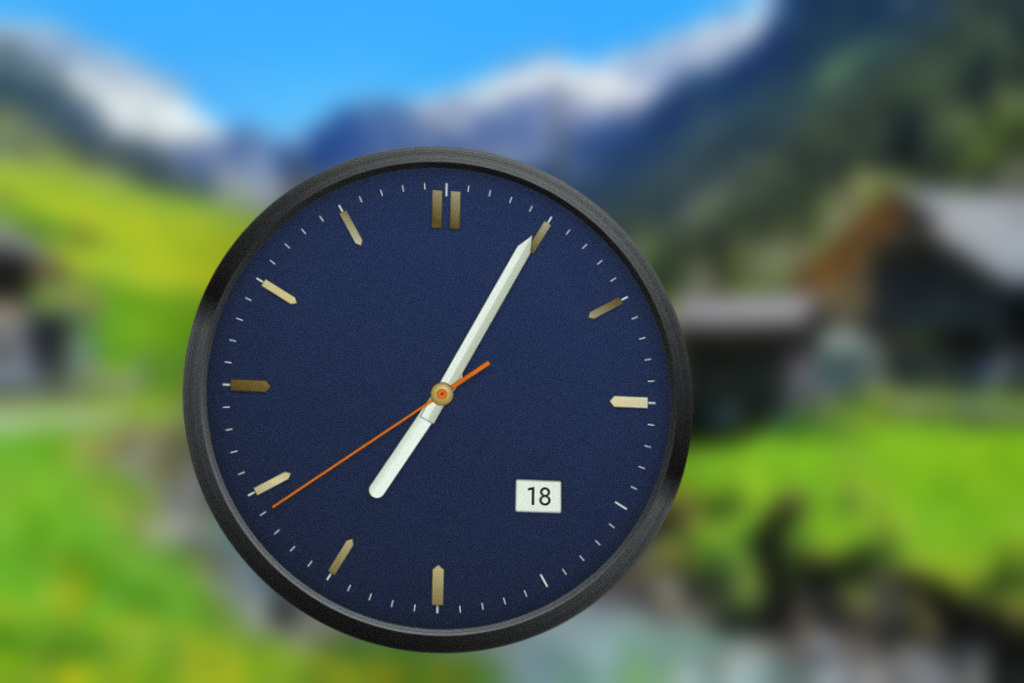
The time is 7h04m39s
